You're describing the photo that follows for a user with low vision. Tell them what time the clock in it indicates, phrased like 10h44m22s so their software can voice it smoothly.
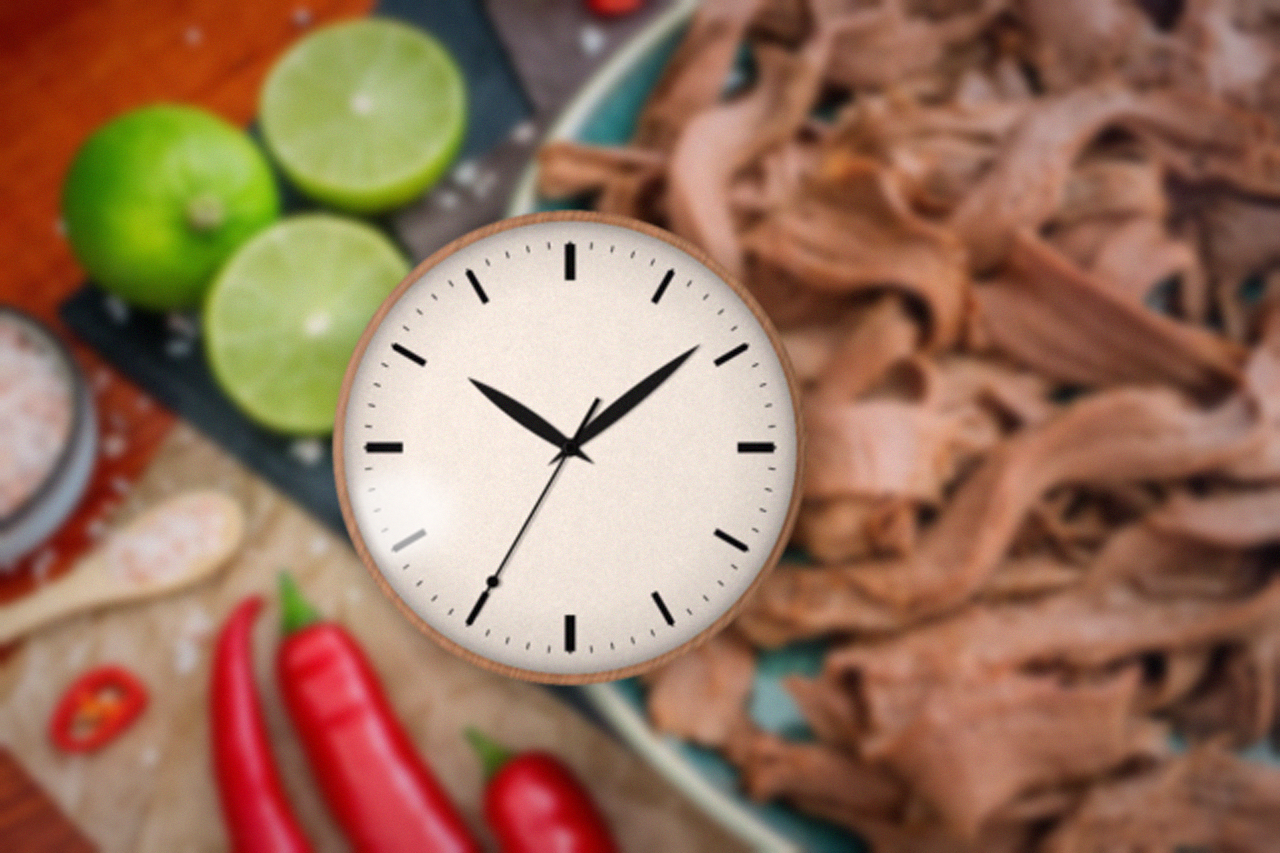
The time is 10h08m35s
